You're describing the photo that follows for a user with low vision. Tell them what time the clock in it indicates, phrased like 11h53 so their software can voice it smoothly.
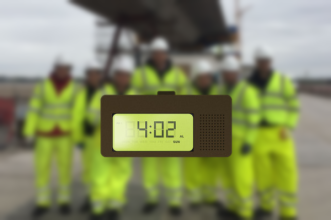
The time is 4h02
